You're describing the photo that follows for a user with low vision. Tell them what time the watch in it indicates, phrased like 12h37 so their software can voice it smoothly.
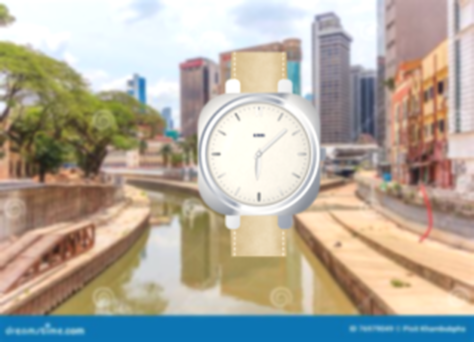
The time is 6h08
